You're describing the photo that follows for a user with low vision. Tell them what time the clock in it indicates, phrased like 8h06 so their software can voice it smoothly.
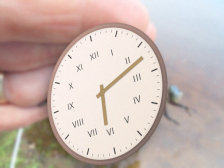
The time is 6h12
